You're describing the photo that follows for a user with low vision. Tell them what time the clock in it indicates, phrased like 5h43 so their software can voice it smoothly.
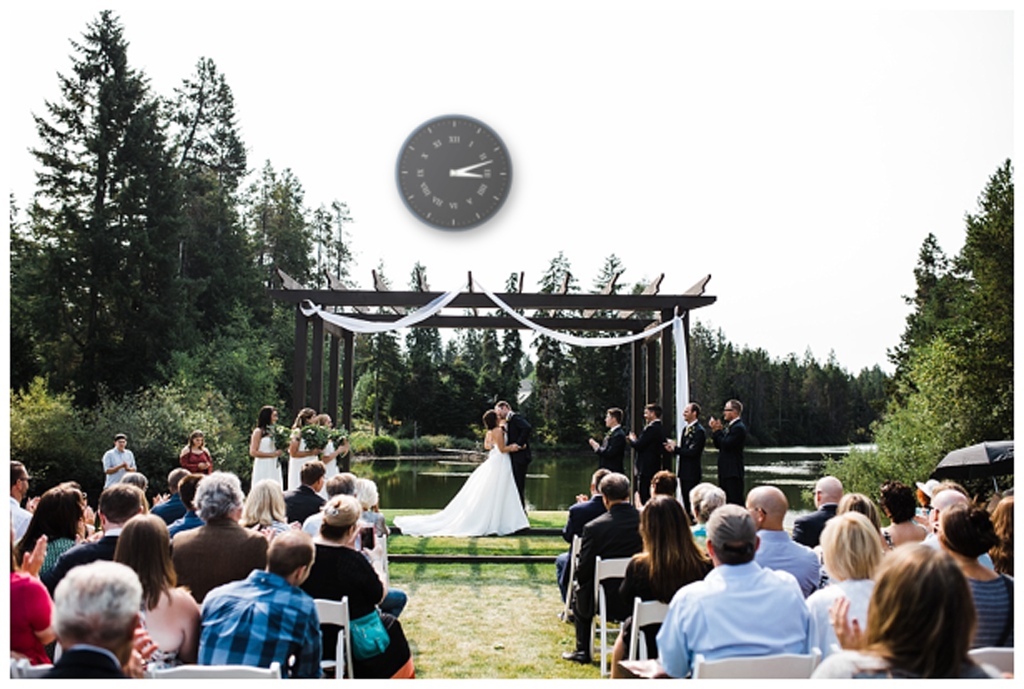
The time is 3h12
